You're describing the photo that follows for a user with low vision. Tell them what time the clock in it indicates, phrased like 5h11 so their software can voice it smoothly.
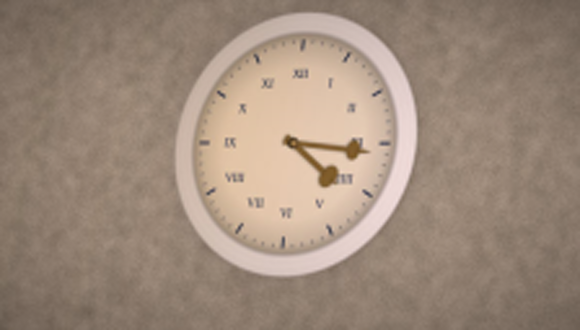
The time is 4h16
